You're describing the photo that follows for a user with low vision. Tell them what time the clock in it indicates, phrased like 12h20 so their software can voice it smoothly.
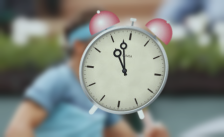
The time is 10h58
